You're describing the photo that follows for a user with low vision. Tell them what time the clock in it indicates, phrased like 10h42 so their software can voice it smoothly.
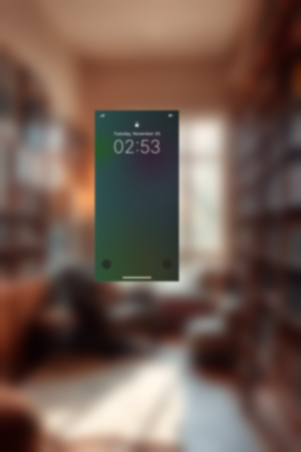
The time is 2h53
